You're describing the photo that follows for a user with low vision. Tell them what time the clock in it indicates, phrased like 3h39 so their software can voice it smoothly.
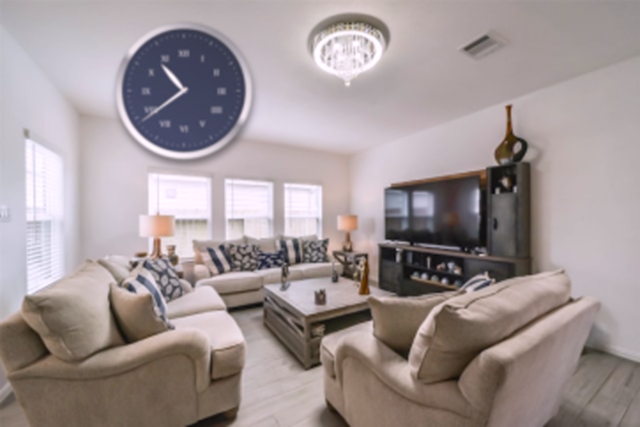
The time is 10h39
